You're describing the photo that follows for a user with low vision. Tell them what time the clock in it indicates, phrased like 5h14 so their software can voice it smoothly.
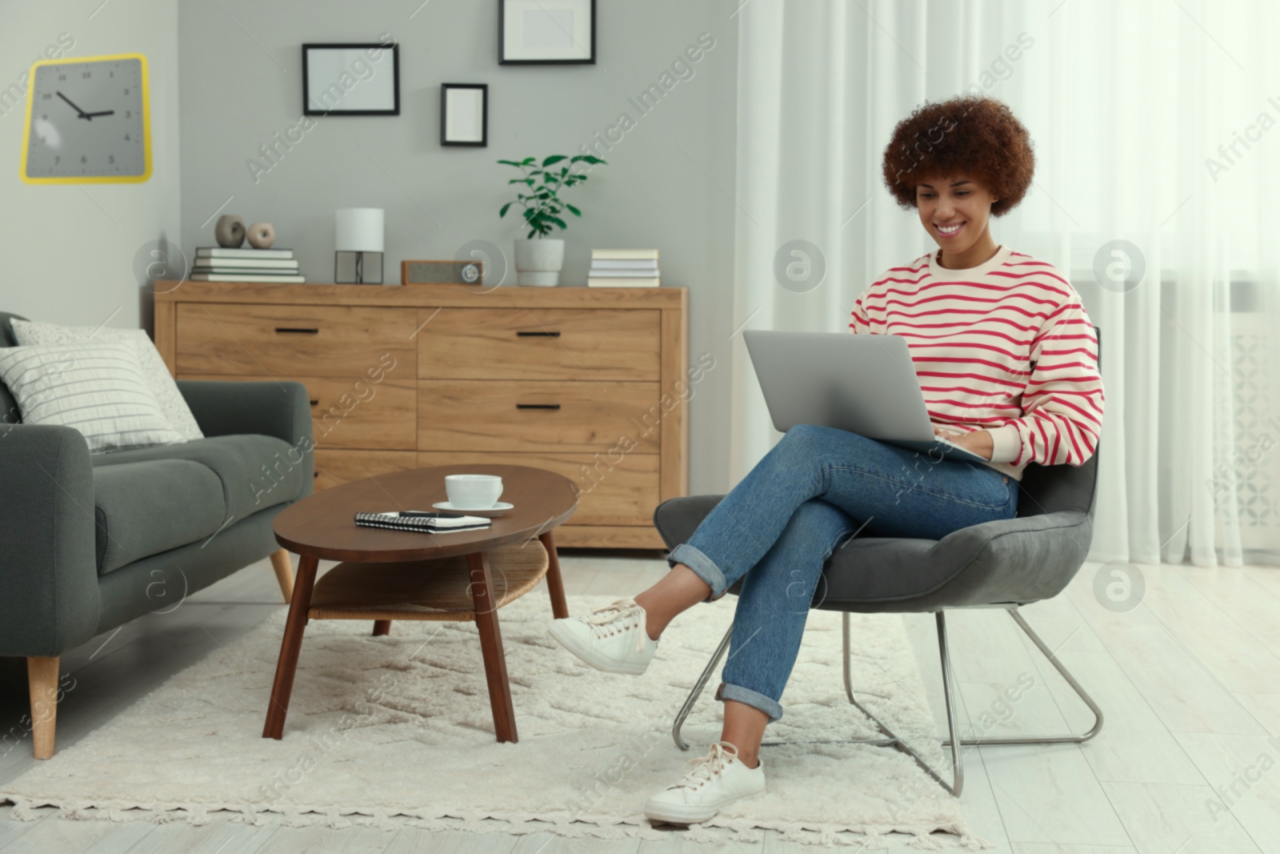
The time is 2h52
